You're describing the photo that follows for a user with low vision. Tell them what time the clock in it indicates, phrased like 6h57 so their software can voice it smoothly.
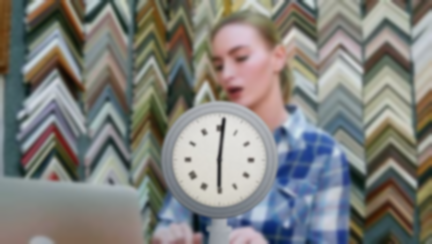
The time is 6h01
